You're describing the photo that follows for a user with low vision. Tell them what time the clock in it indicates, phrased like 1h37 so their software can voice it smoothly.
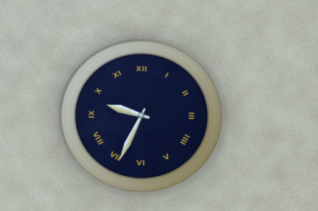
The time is 9h34
